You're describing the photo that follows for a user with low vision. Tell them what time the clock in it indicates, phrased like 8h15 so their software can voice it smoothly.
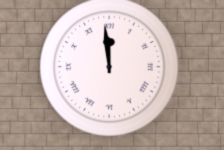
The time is 11h59
